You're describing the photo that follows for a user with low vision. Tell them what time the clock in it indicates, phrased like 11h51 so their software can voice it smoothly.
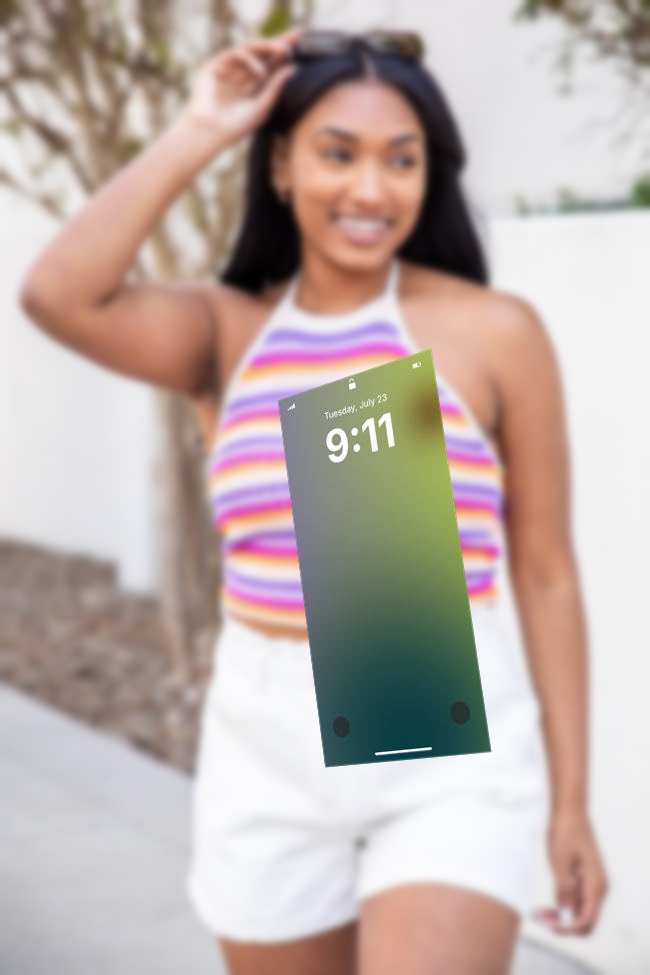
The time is 9h11
